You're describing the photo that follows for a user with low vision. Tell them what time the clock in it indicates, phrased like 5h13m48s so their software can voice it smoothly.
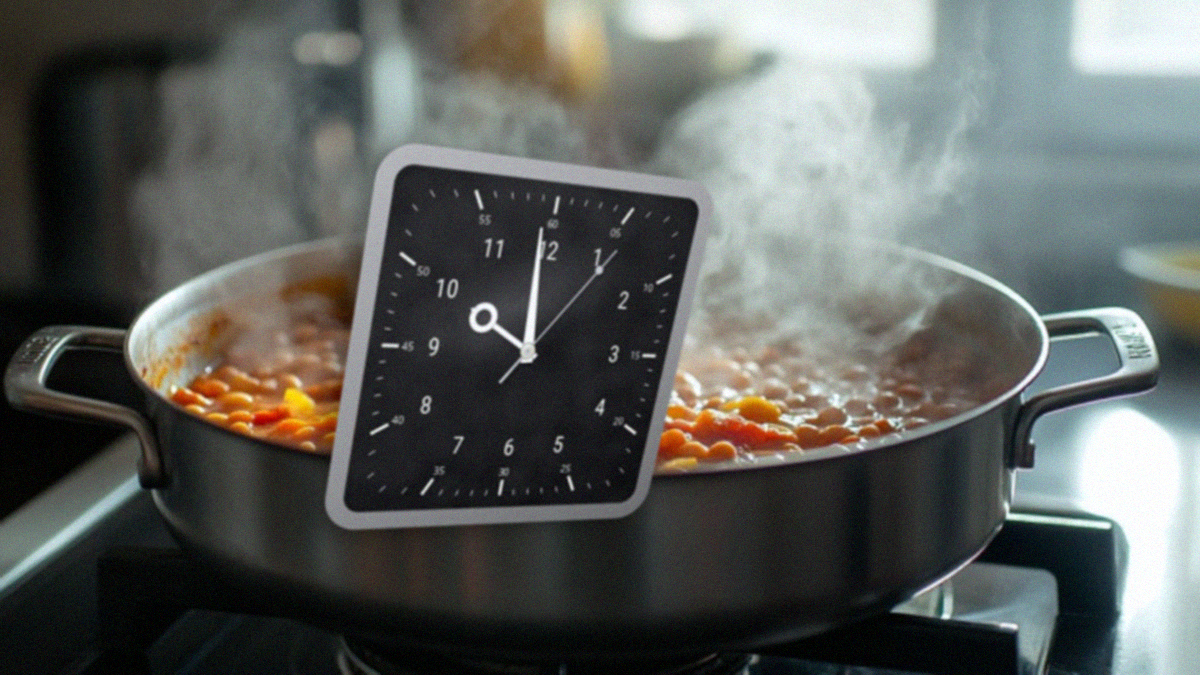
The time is 9h59m06s
